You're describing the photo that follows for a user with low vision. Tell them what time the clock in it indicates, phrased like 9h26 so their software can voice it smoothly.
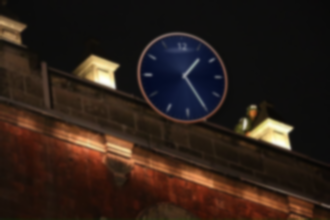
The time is 1h25
